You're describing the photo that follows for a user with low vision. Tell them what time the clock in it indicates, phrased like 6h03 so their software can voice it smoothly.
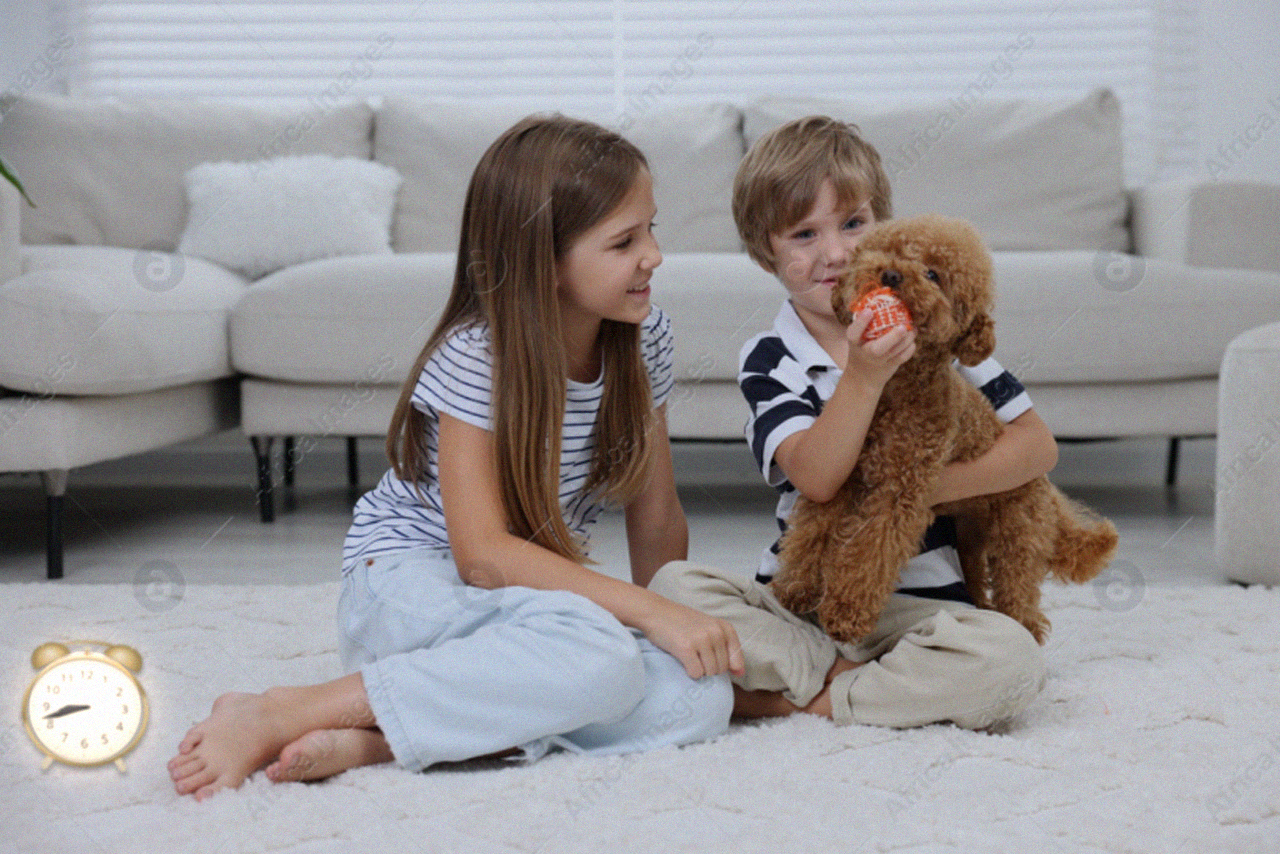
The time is 8h42
